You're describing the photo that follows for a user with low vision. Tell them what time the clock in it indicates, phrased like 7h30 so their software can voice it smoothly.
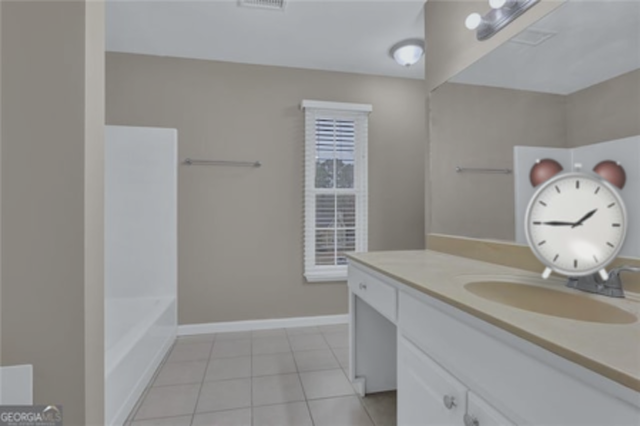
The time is 1h45
